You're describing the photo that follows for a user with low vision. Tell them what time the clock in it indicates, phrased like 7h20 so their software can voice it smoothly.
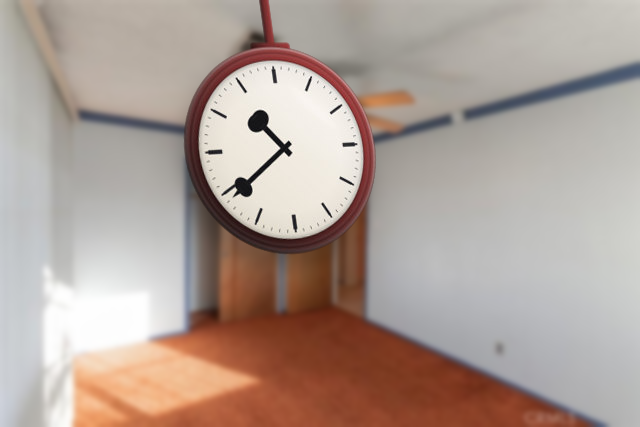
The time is 10h39
